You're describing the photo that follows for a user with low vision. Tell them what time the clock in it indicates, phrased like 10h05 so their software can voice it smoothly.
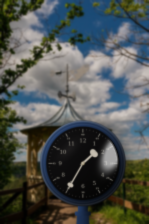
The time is 1h35
